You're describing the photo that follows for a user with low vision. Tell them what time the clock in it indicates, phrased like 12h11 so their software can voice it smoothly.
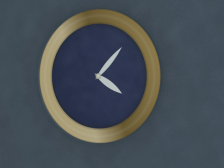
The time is 4h07
